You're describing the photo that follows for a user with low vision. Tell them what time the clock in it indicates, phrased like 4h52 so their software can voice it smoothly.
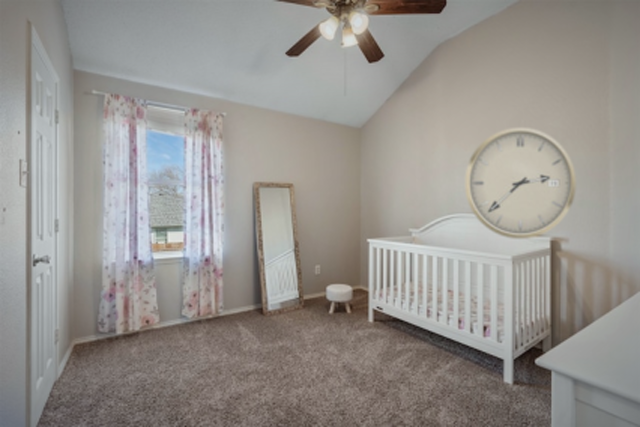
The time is 2h38
